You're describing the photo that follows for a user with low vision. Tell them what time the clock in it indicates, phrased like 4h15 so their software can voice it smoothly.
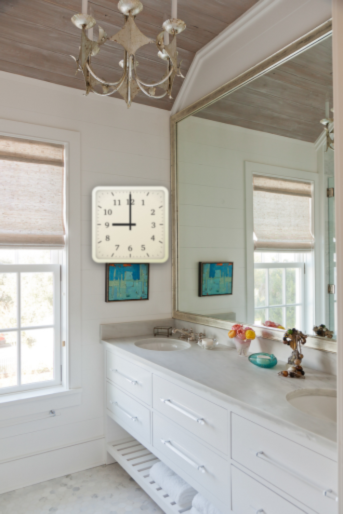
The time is 9h00
